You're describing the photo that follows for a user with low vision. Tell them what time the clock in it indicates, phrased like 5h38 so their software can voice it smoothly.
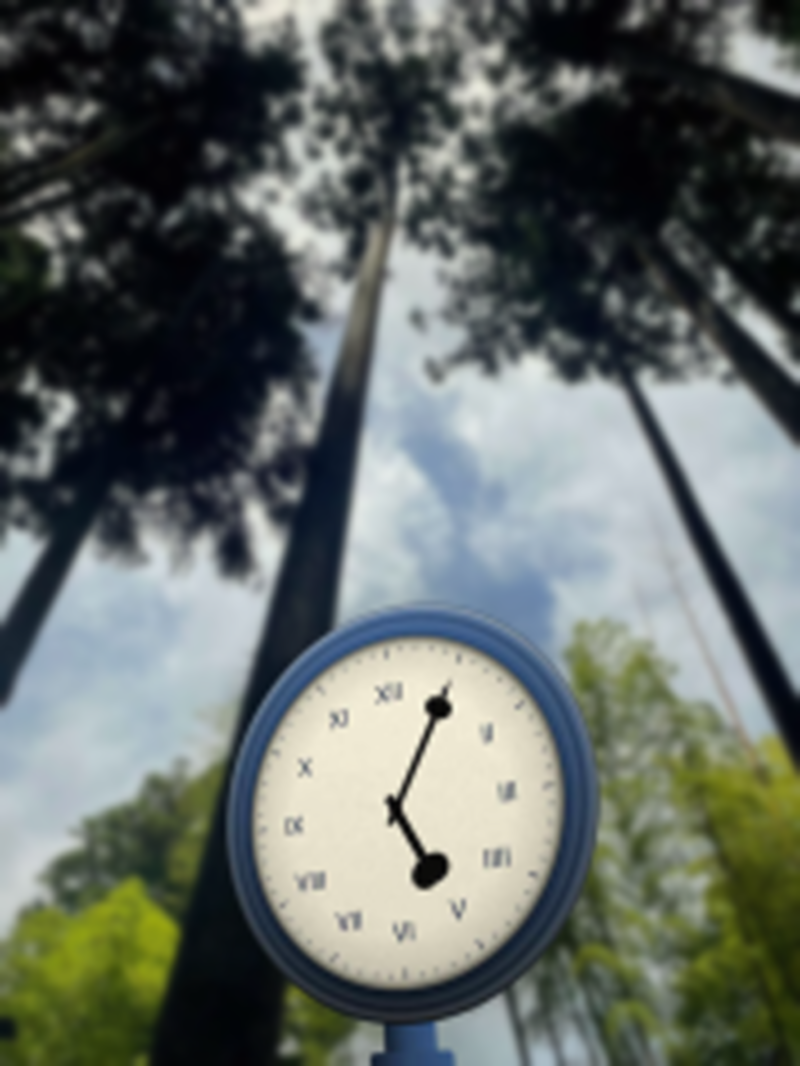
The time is 5h05
